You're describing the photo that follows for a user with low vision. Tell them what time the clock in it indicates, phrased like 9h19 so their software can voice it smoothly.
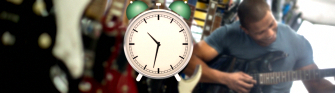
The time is 10h32
